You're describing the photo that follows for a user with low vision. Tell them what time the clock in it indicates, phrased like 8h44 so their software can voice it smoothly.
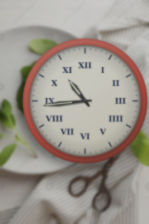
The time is 10h44
